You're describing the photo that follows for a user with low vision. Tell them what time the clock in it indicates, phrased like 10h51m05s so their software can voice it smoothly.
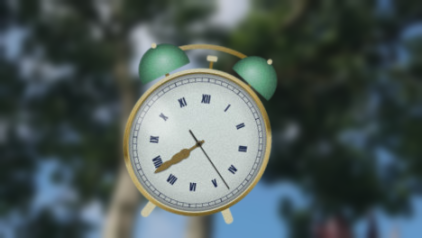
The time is 7h38m23s
